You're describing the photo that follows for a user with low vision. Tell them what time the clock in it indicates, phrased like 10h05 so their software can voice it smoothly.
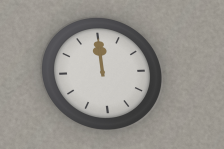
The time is 12h00
